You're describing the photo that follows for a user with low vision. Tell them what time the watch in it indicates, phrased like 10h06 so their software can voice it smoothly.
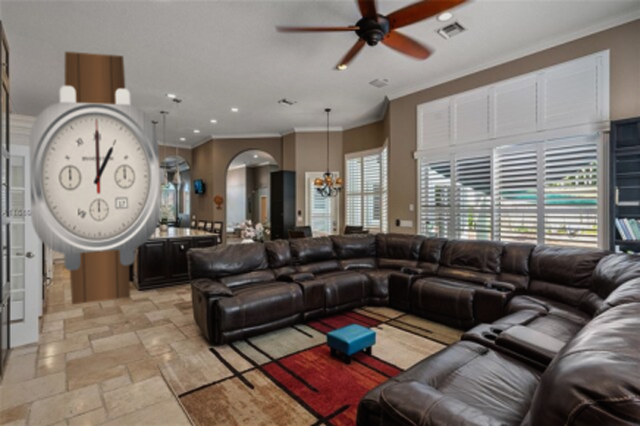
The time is 1h00
